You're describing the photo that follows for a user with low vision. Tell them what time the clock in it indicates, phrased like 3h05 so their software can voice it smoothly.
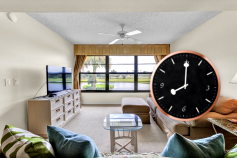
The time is 8h00
